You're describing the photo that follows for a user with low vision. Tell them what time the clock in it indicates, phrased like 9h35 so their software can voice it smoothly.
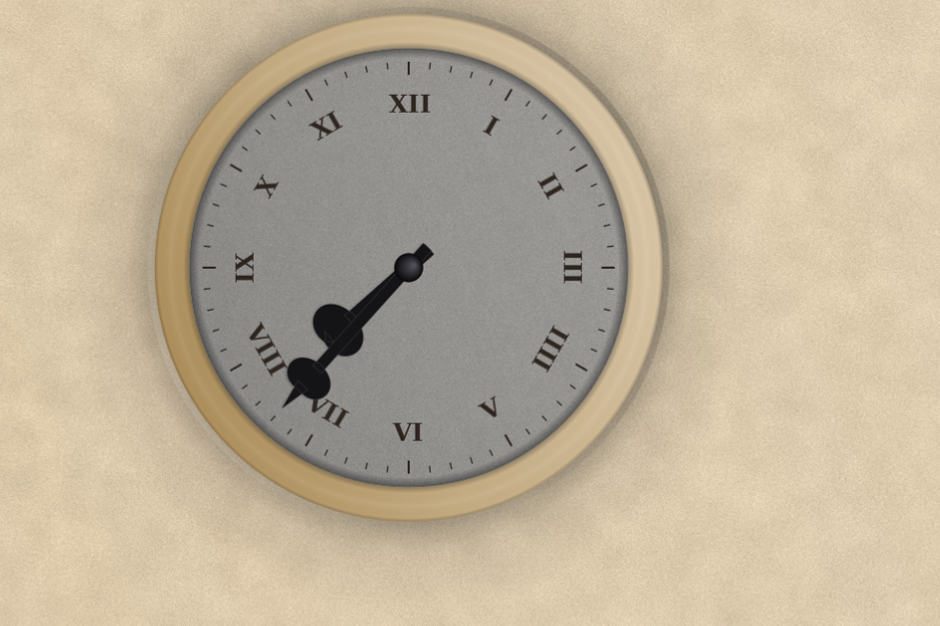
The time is 7h37
